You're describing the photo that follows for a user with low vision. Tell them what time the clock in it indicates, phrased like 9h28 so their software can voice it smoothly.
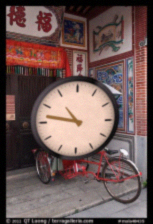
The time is 10h47
